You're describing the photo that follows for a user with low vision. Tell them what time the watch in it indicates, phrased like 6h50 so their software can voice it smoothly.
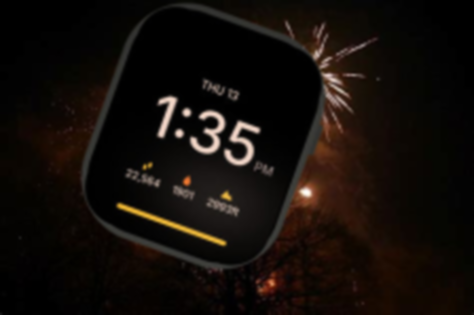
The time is 1h35
